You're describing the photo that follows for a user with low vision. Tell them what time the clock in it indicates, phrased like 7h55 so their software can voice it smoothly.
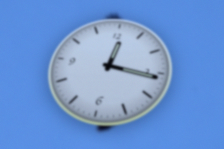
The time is 12h16
